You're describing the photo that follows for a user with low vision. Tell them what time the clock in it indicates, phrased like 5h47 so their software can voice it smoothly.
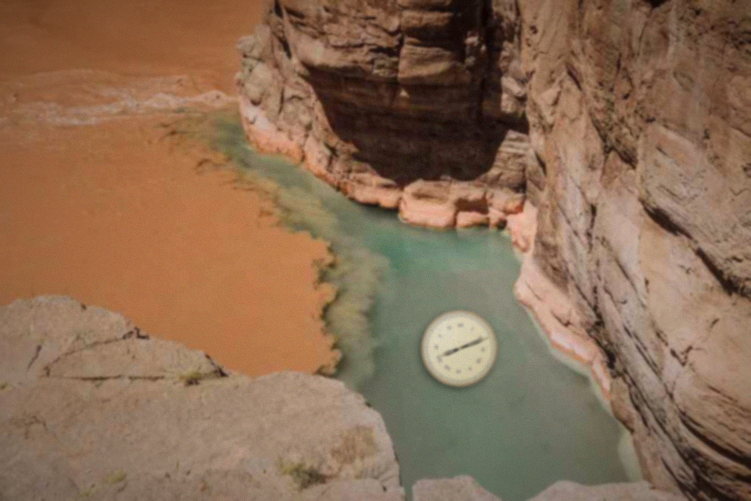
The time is 8h11
